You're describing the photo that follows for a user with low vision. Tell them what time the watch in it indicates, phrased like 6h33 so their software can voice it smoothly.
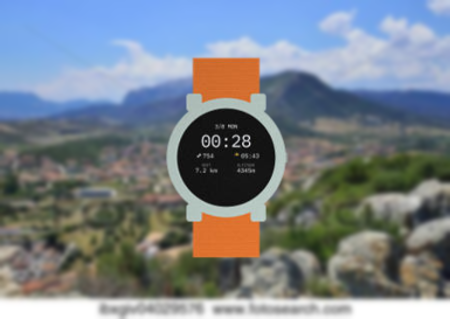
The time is 0h28
